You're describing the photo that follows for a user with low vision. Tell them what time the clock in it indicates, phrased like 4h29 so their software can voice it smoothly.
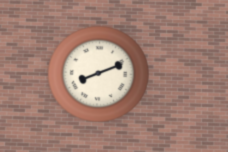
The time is 8h11
